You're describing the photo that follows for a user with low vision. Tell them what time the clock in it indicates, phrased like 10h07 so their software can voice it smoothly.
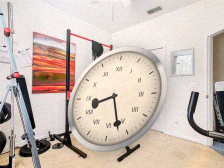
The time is 8h27
